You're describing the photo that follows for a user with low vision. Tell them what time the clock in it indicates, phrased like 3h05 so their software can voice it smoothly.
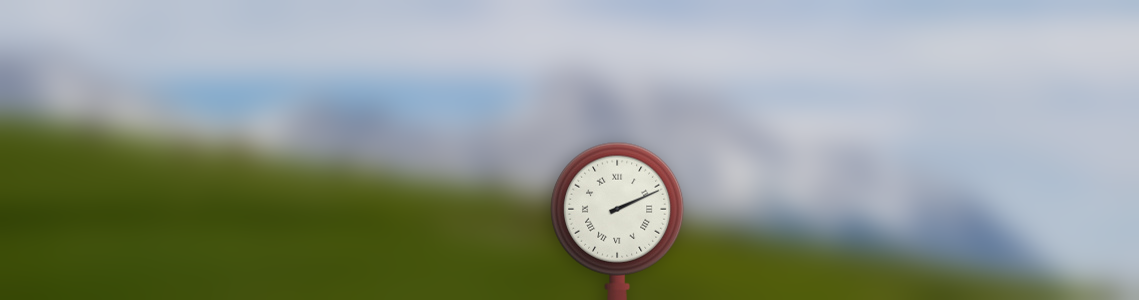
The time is 2h11
